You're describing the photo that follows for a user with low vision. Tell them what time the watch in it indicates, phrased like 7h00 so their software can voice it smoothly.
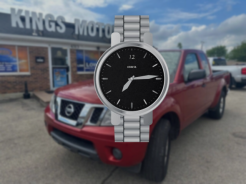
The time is 7h14
